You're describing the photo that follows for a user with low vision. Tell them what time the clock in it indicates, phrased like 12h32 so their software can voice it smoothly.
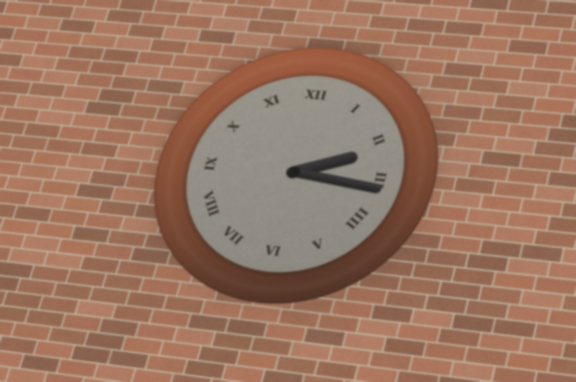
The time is 2h16
